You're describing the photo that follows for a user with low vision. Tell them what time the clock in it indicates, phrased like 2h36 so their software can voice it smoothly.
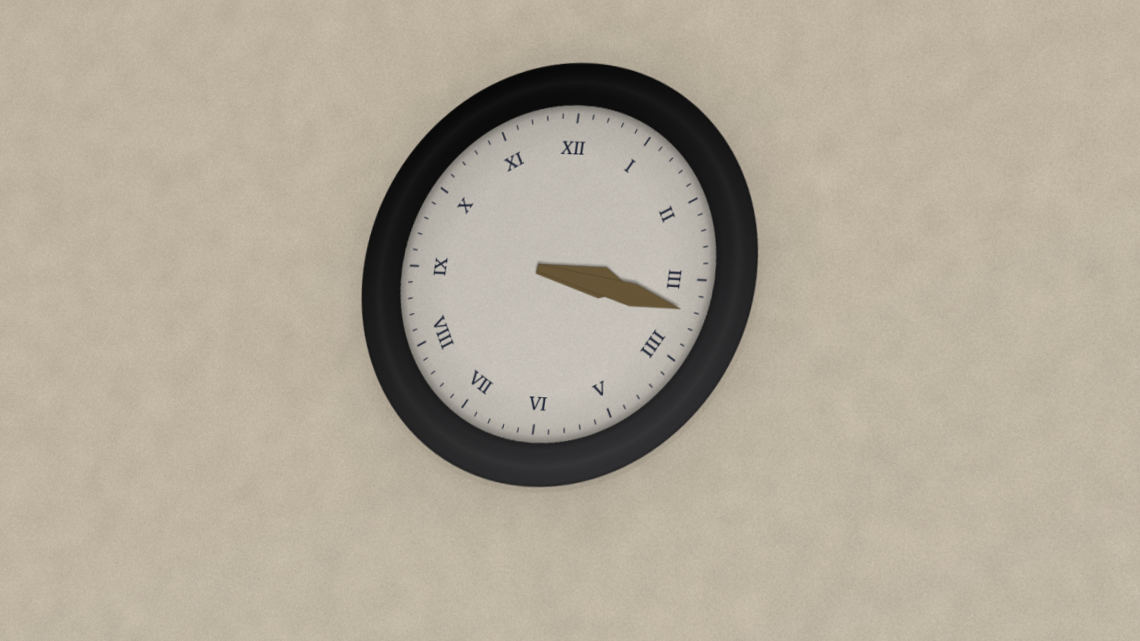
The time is 3h17
